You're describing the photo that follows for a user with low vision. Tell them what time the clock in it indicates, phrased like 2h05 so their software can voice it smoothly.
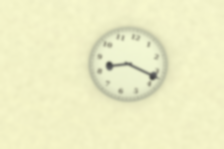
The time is 8h17
